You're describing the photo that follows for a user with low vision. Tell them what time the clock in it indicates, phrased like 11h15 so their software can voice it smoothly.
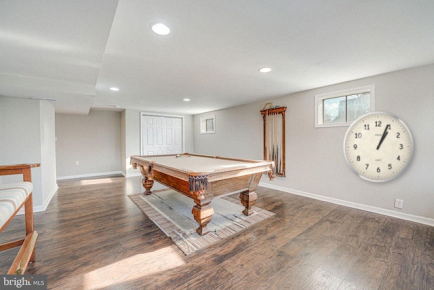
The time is 1h04
